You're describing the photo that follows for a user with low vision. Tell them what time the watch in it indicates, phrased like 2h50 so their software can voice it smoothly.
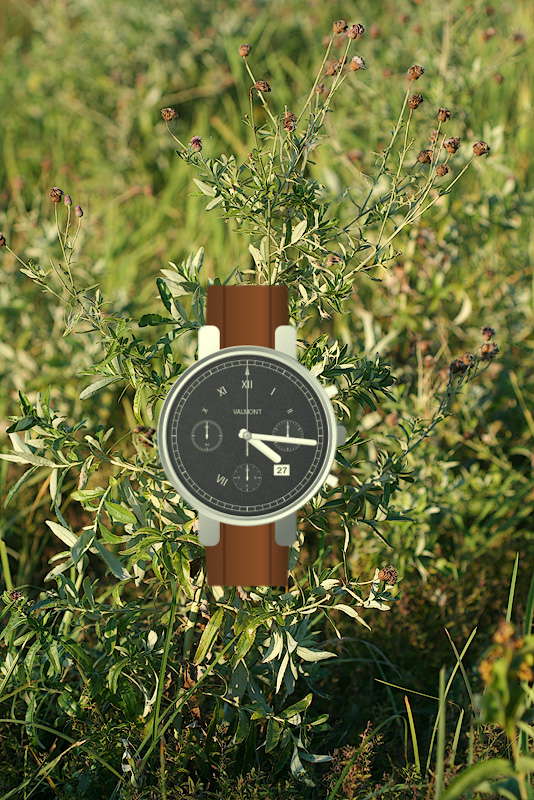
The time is 4h16
